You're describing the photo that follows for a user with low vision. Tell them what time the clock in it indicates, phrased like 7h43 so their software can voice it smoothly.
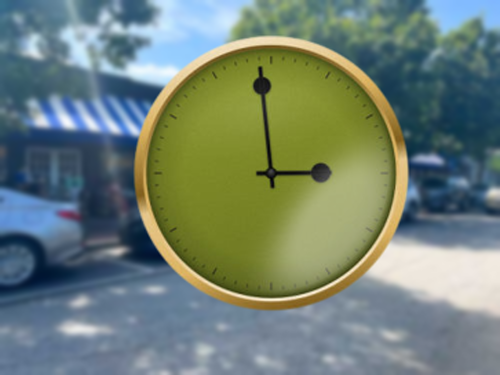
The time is 2h59
